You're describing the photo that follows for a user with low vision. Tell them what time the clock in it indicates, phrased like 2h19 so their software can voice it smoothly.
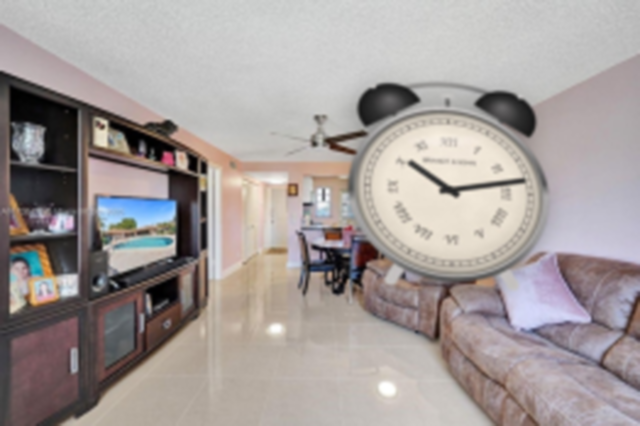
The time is 10h13
